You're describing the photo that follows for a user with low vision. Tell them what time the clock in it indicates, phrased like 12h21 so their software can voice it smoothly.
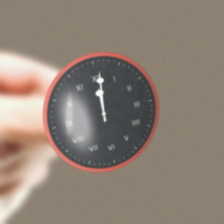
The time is 12h01
